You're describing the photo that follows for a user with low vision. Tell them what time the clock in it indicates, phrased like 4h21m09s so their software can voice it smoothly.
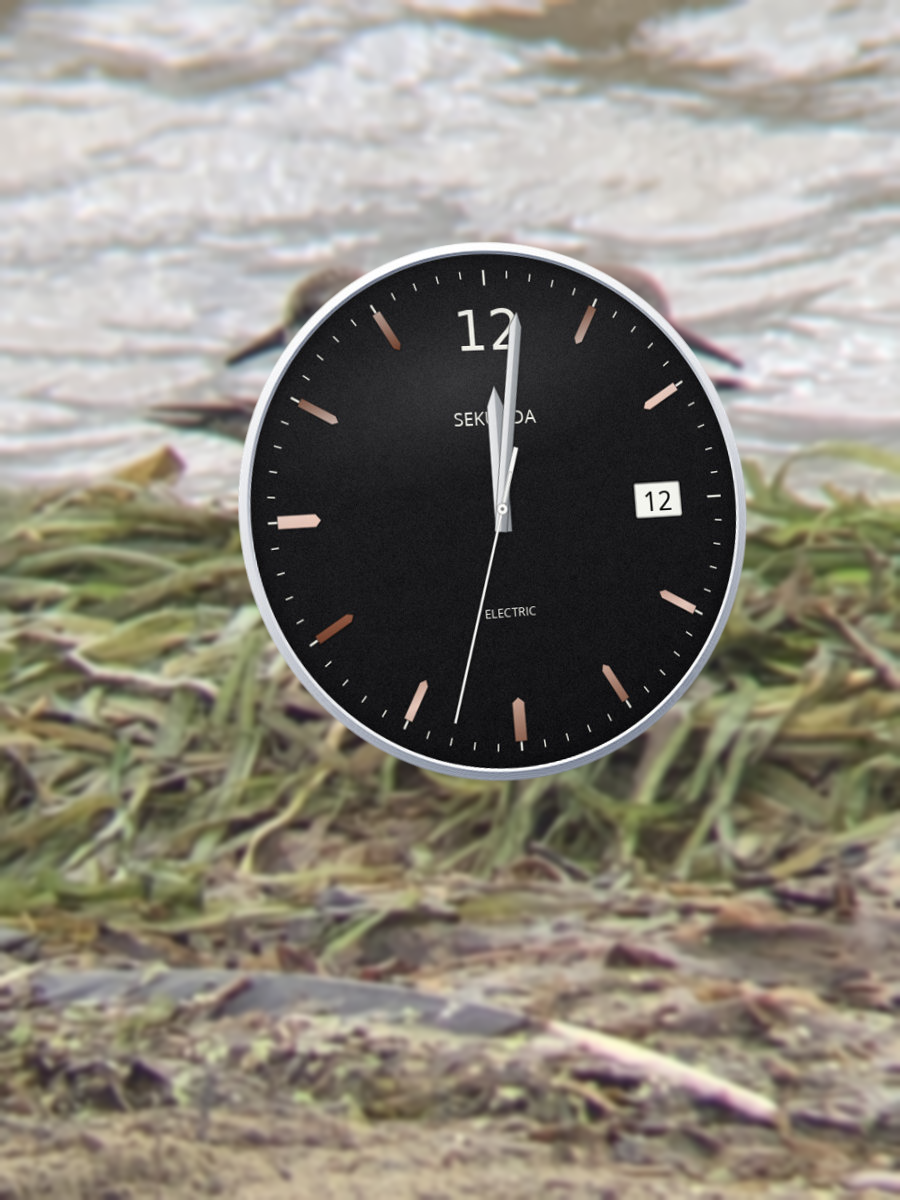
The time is 12h01m33s
